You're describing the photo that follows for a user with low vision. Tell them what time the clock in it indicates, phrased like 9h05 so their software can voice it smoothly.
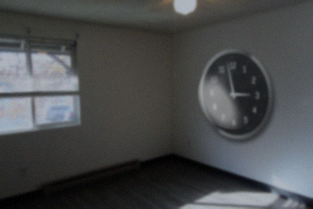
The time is 2h58
